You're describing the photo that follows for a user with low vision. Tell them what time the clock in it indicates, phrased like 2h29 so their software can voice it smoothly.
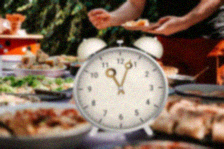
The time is 11h03
